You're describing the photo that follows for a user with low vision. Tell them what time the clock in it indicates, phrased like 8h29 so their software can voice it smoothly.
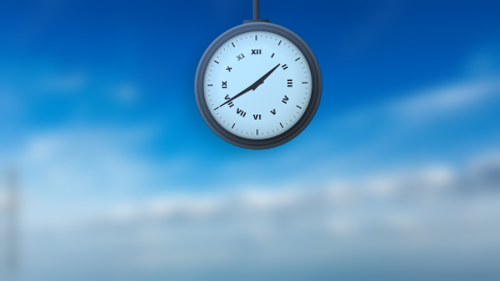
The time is 1h40
